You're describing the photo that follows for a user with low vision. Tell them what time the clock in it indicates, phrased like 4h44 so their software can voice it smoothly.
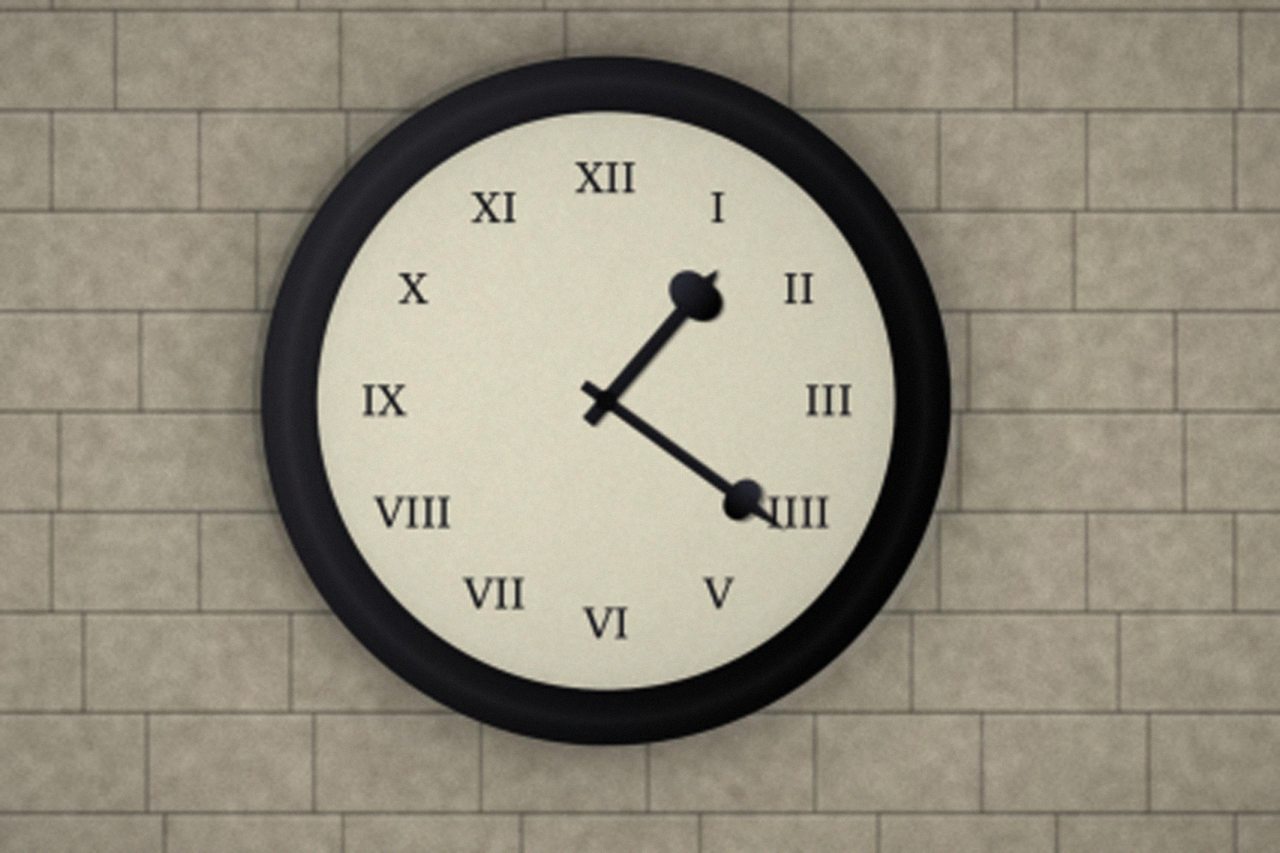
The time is 1h21
